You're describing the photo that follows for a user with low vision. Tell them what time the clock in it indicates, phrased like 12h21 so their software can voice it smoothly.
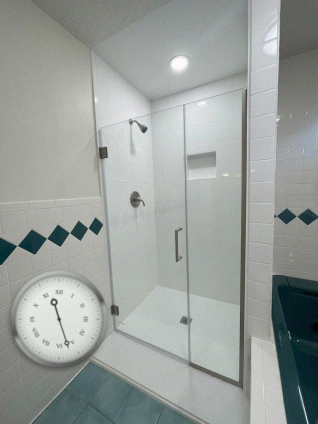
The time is 11h27
